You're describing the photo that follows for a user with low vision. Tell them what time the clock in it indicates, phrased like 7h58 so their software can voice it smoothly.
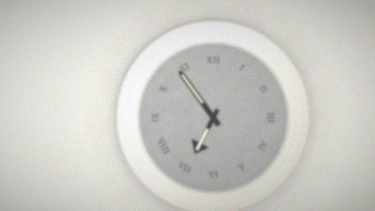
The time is 6h54
